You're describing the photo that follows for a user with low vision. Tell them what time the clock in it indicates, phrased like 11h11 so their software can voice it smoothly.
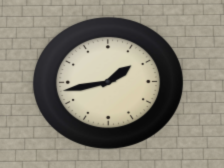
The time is 1h43
